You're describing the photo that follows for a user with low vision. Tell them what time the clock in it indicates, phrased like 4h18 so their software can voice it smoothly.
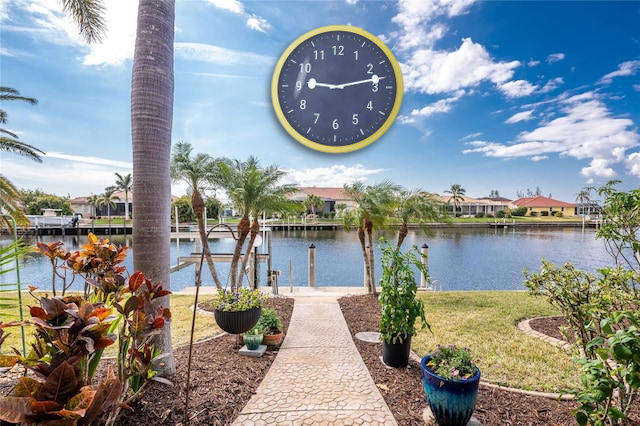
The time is 9h13
